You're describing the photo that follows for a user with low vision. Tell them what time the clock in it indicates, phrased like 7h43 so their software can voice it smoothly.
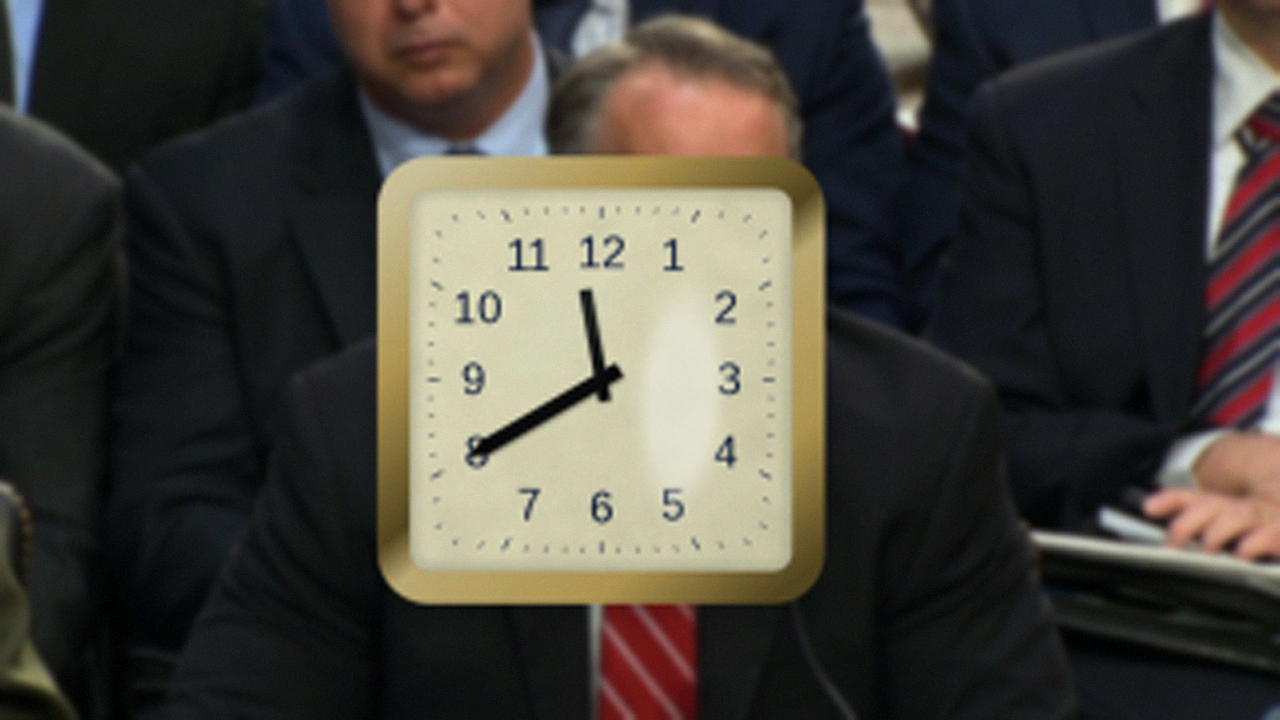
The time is 11h40
